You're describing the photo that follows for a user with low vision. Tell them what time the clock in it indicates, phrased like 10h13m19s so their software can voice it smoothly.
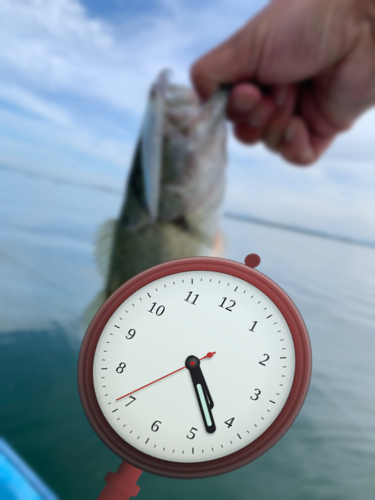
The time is 4h22m36s
